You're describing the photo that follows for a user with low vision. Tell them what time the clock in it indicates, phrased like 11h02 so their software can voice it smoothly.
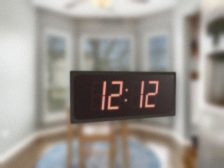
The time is 12h12
